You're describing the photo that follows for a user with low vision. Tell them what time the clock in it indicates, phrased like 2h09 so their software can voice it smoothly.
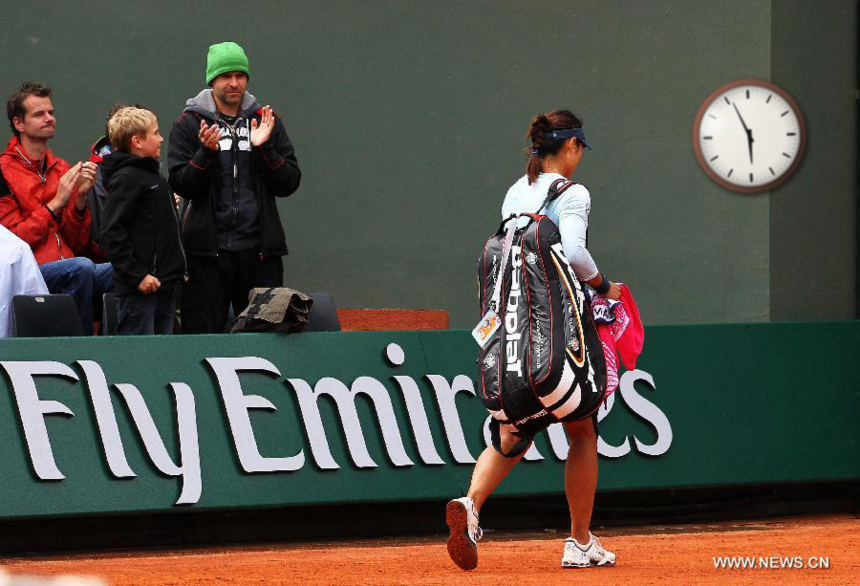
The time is 5h56
